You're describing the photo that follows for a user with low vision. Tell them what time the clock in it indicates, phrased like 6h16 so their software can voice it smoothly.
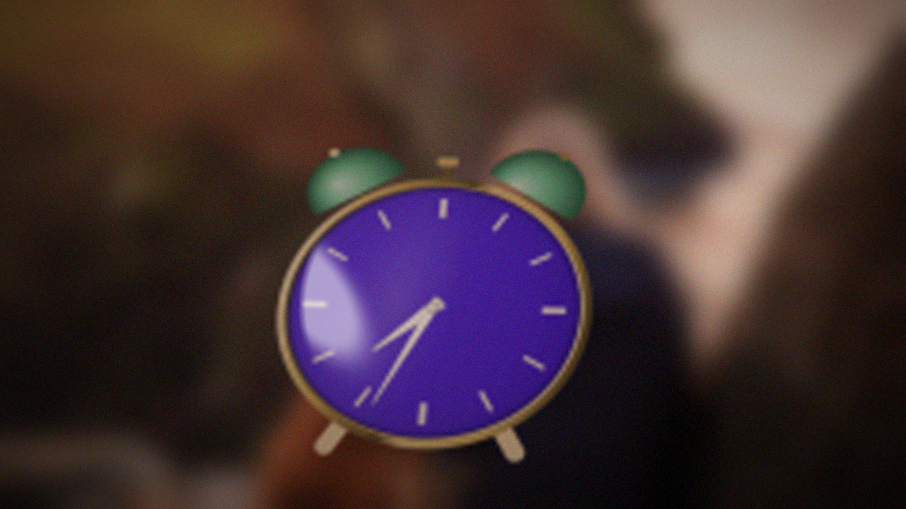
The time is 7h34
